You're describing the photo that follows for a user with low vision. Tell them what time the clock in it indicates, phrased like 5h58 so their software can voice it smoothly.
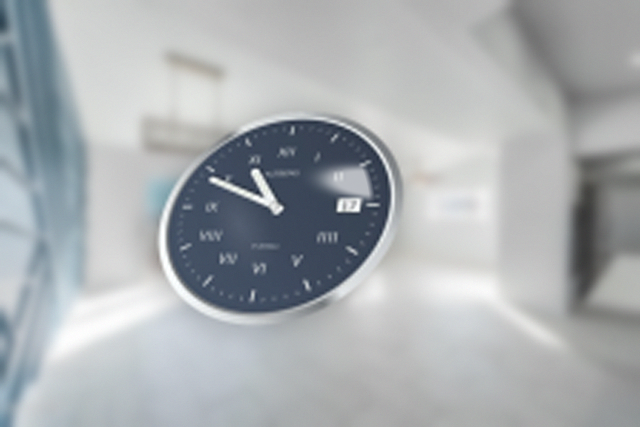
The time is 10h49
